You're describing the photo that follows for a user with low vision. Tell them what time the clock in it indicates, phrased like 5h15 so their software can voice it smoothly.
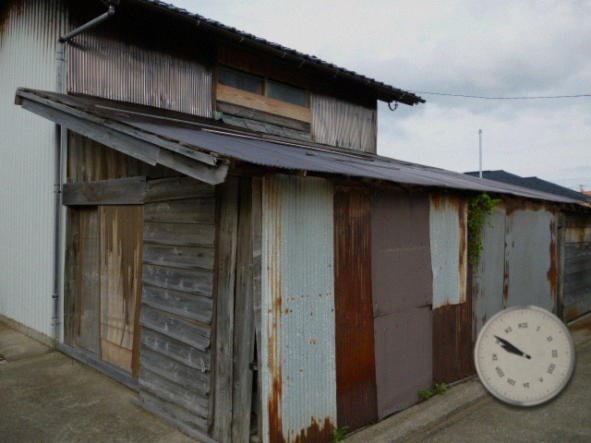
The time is 9h51
